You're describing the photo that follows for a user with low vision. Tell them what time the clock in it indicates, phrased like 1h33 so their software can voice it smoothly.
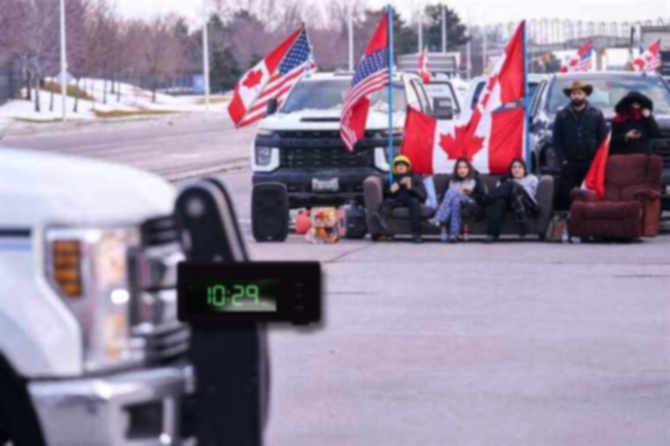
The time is 10h29
